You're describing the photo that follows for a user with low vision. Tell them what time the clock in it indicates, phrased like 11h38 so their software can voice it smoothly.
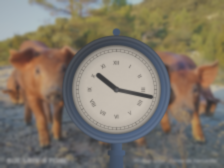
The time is 10h17
